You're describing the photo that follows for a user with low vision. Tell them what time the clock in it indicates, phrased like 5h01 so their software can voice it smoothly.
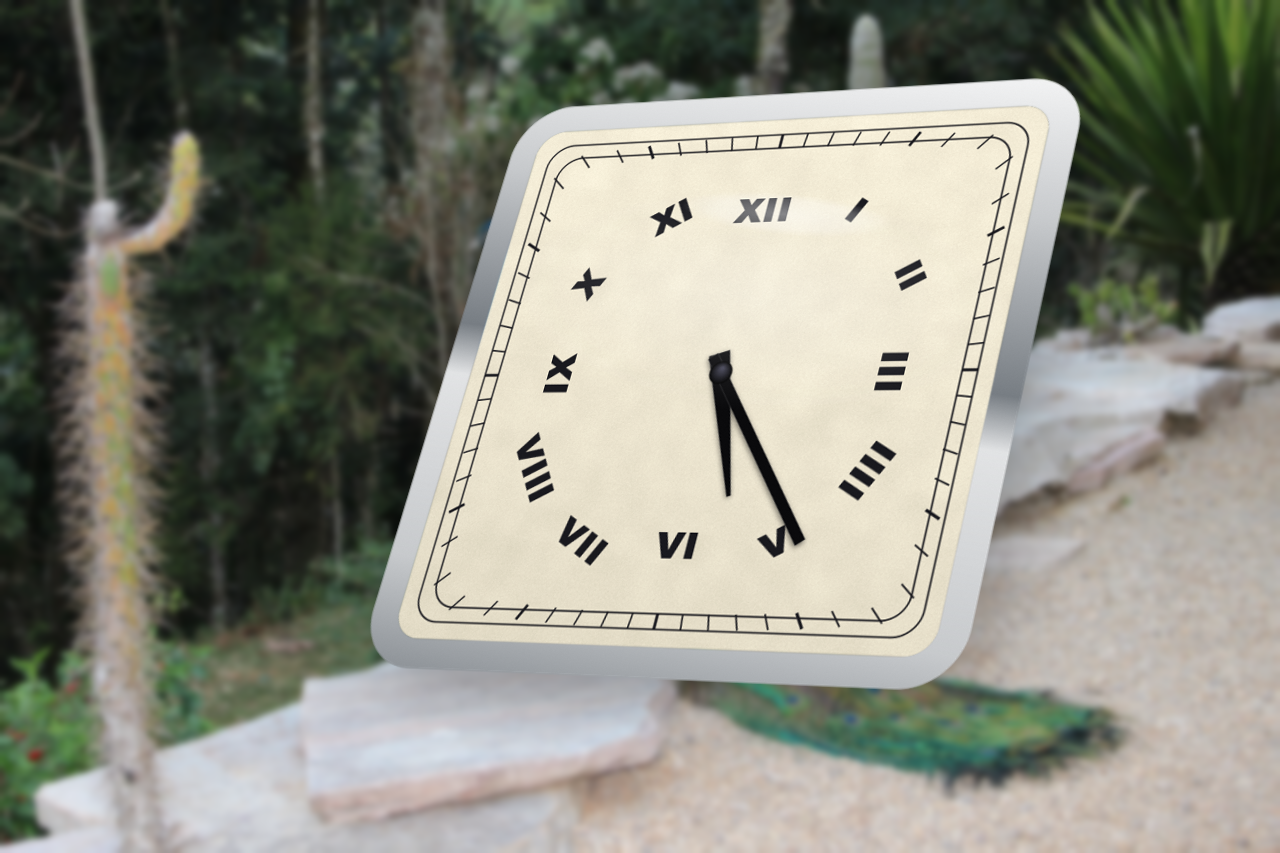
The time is 5h24
